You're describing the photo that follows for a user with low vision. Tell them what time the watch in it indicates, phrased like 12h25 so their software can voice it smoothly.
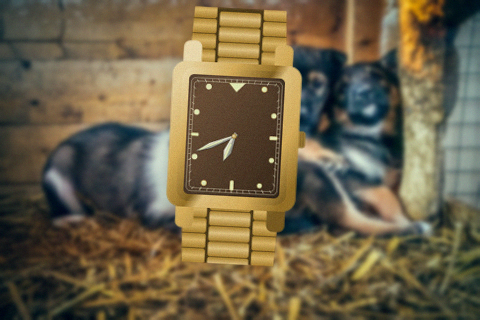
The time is 6h41
